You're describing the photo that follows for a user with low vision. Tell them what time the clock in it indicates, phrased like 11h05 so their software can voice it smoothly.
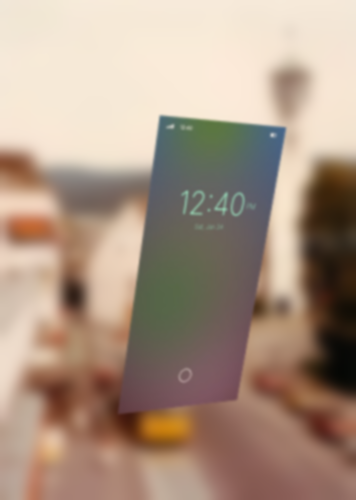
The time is 12h40
